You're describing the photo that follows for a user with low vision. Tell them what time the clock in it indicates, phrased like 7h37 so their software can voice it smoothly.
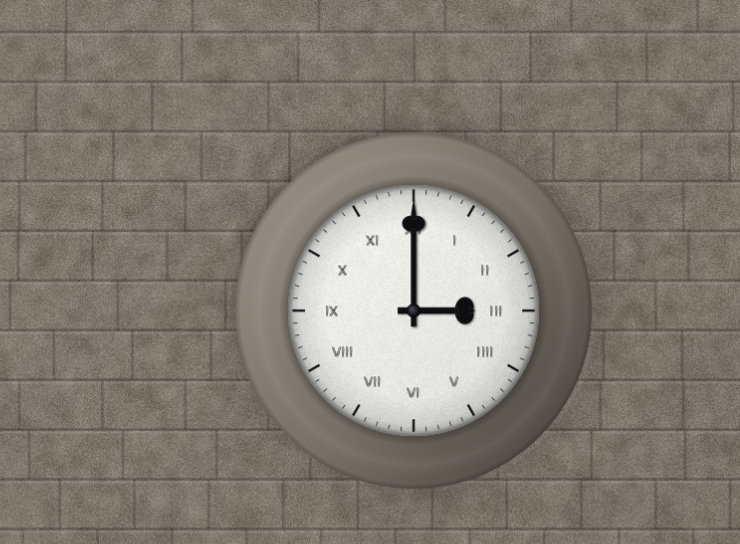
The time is 3h00
